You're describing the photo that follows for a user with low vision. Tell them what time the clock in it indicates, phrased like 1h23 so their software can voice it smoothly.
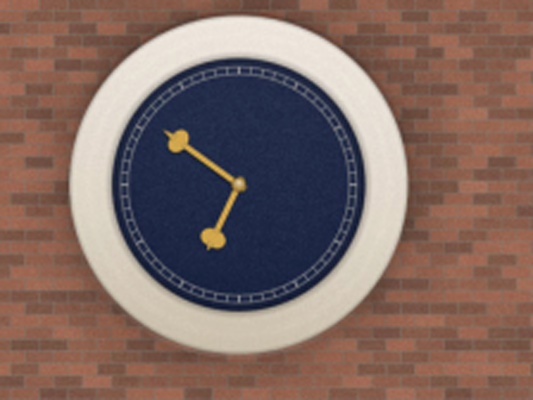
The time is 6h51
